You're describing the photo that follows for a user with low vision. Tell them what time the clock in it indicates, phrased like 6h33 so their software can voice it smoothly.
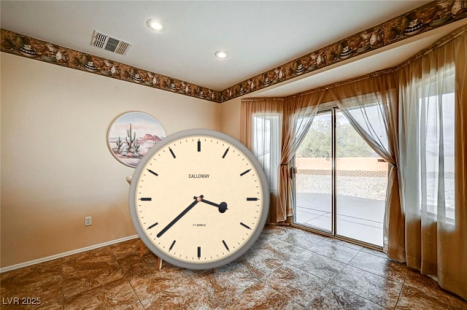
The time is 3h38
